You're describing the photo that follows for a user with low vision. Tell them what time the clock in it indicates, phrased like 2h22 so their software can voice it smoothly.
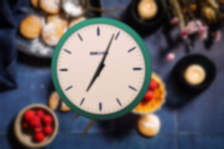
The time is 7h04
